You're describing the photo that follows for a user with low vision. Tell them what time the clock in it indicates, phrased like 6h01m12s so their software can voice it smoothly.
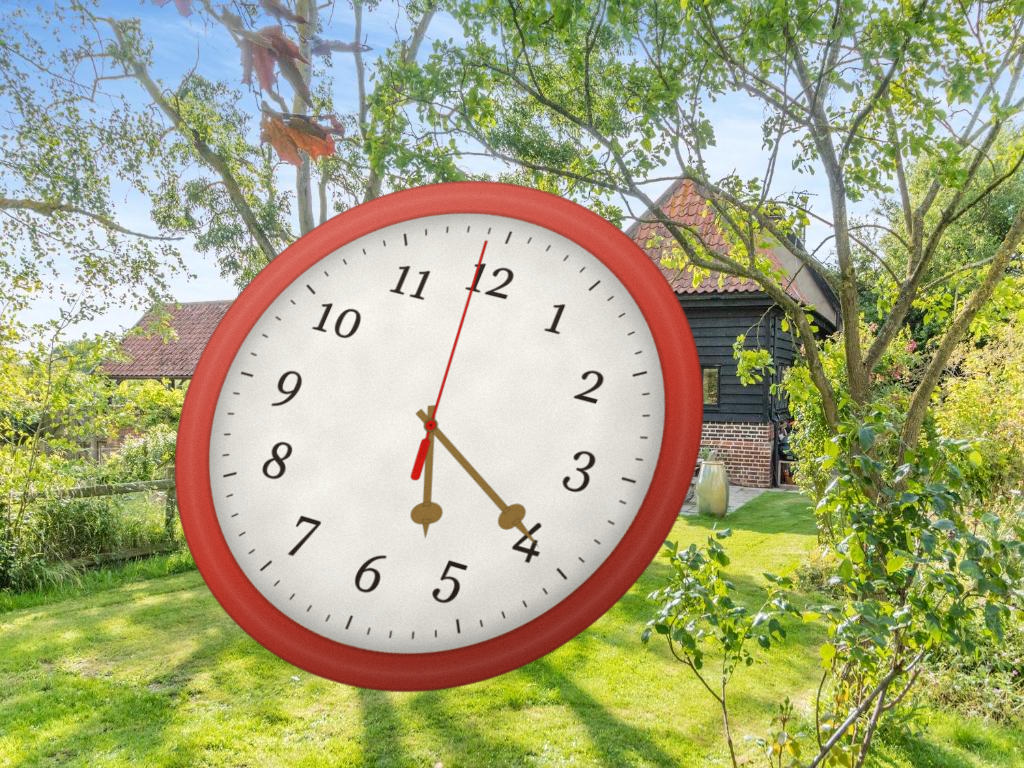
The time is 5h19m59s
